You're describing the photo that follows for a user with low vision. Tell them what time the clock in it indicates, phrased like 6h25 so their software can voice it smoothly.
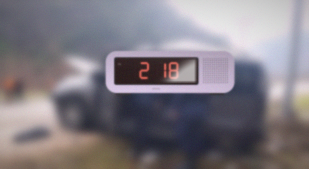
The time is 2h18
